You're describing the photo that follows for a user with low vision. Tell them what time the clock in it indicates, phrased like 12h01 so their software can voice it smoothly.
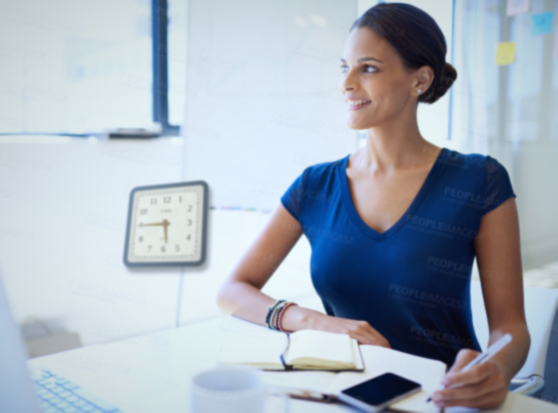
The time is 5h45
